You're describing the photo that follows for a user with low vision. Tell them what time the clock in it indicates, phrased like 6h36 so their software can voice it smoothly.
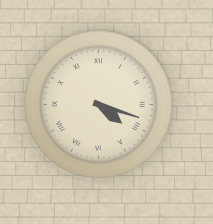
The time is 4h18
